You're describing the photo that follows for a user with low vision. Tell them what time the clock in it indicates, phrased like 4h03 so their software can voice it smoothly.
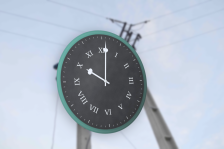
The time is 10h01
